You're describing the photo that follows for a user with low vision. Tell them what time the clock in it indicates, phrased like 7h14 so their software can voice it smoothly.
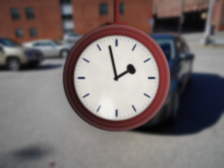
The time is 1h58
